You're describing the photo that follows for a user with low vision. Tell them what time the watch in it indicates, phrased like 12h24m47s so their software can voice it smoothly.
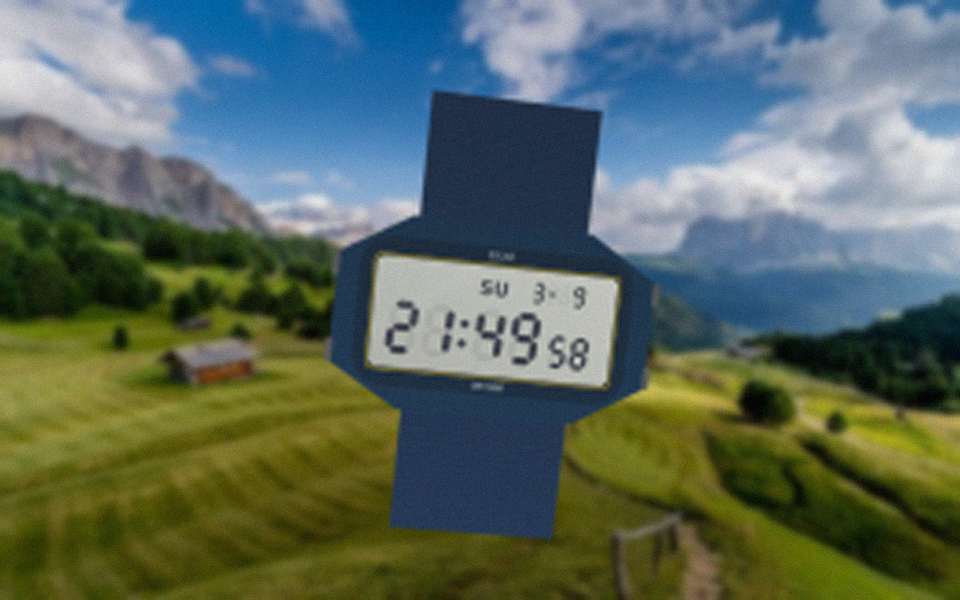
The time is 21h49m58s
